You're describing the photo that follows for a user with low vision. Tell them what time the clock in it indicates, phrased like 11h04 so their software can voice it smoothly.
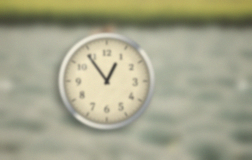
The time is 12h54
